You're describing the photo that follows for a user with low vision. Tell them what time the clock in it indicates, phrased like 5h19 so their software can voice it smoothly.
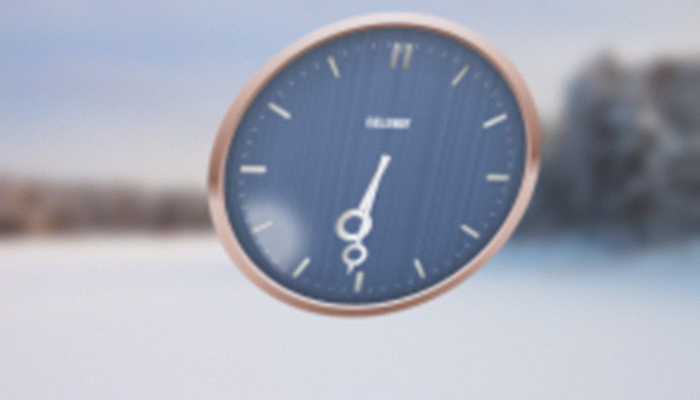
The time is 6h31
